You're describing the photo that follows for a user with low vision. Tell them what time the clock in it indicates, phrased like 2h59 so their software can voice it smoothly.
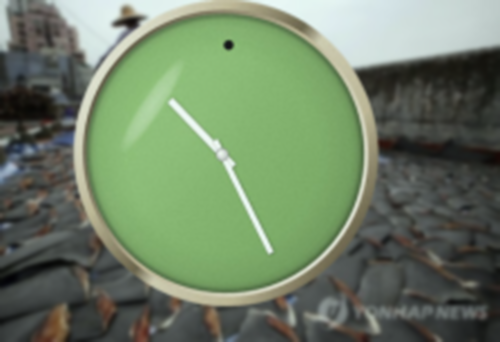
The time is 10h25
